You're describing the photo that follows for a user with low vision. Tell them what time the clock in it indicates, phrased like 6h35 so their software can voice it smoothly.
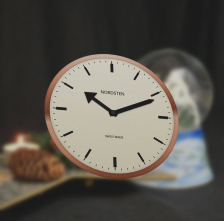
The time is 10h11
